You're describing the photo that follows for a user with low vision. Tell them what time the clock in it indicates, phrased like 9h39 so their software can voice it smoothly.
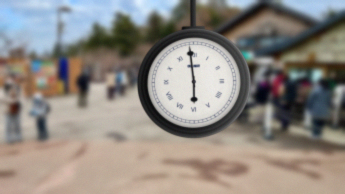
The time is 5h59
